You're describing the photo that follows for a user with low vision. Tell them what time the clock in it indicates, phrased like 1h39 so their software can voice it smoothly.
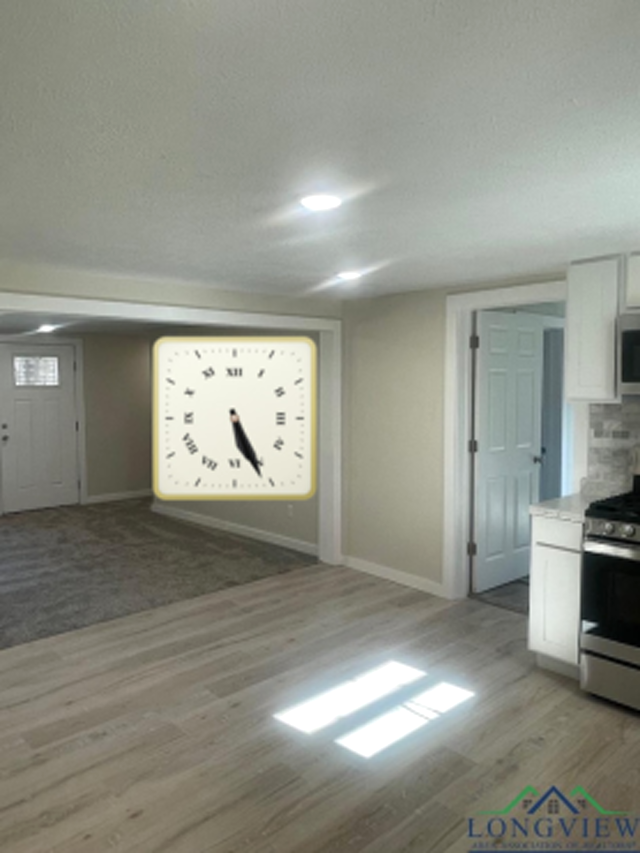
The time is 5h26
